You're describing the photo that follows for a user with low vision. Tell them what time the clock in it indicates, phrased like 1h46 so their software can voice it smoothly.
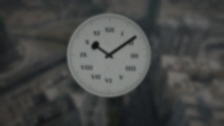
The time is 10h09
